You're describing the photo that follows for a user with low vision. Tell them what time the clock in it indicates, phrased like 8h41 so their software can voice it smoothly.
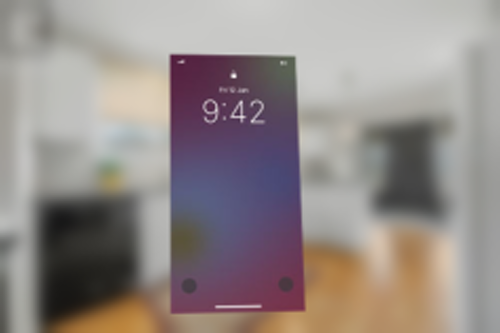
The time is 9h42
